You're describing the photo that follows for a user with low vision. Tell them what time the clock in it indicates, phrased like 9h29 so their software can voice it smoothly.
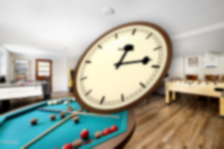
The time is 12h13
